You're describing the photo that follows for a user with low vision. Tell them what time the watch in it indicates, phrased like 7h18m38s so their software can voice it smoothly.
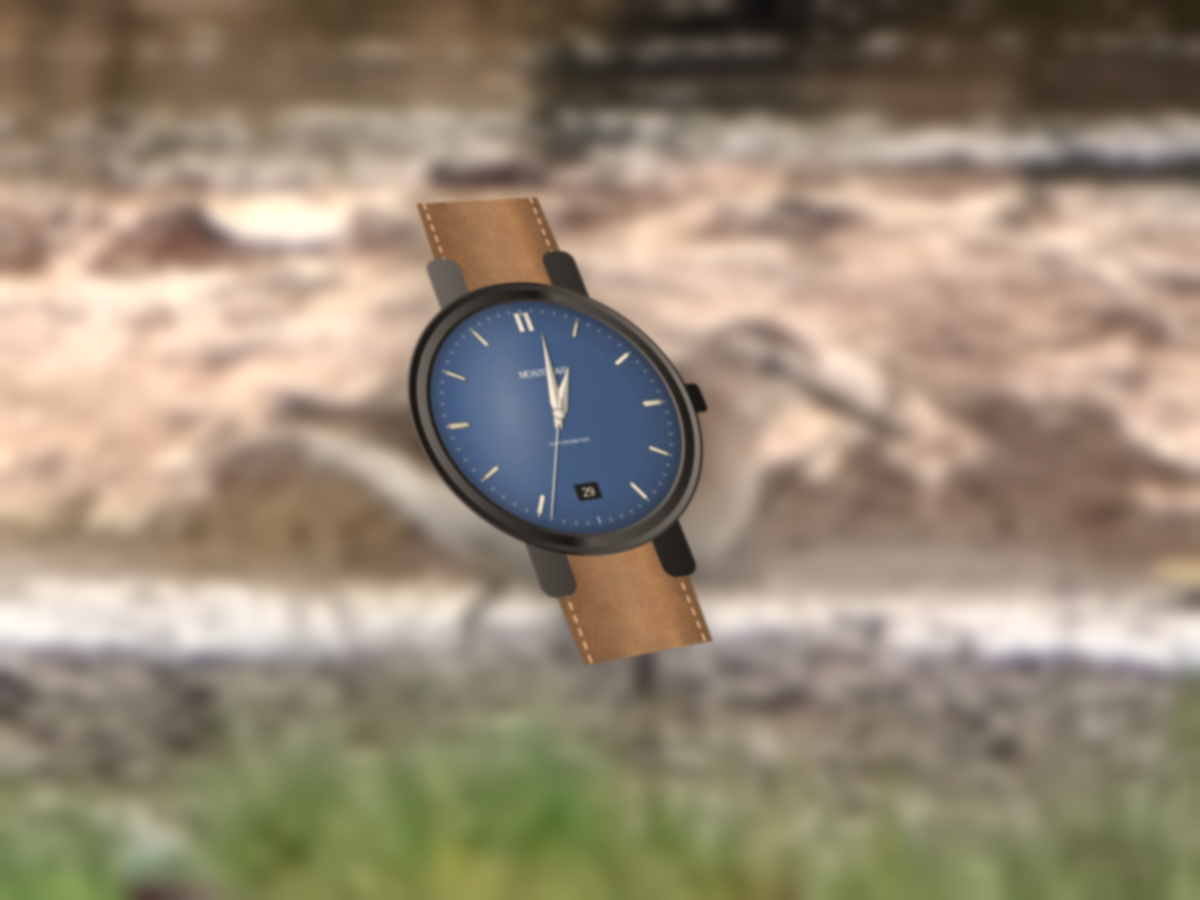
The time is 1h01m34s
